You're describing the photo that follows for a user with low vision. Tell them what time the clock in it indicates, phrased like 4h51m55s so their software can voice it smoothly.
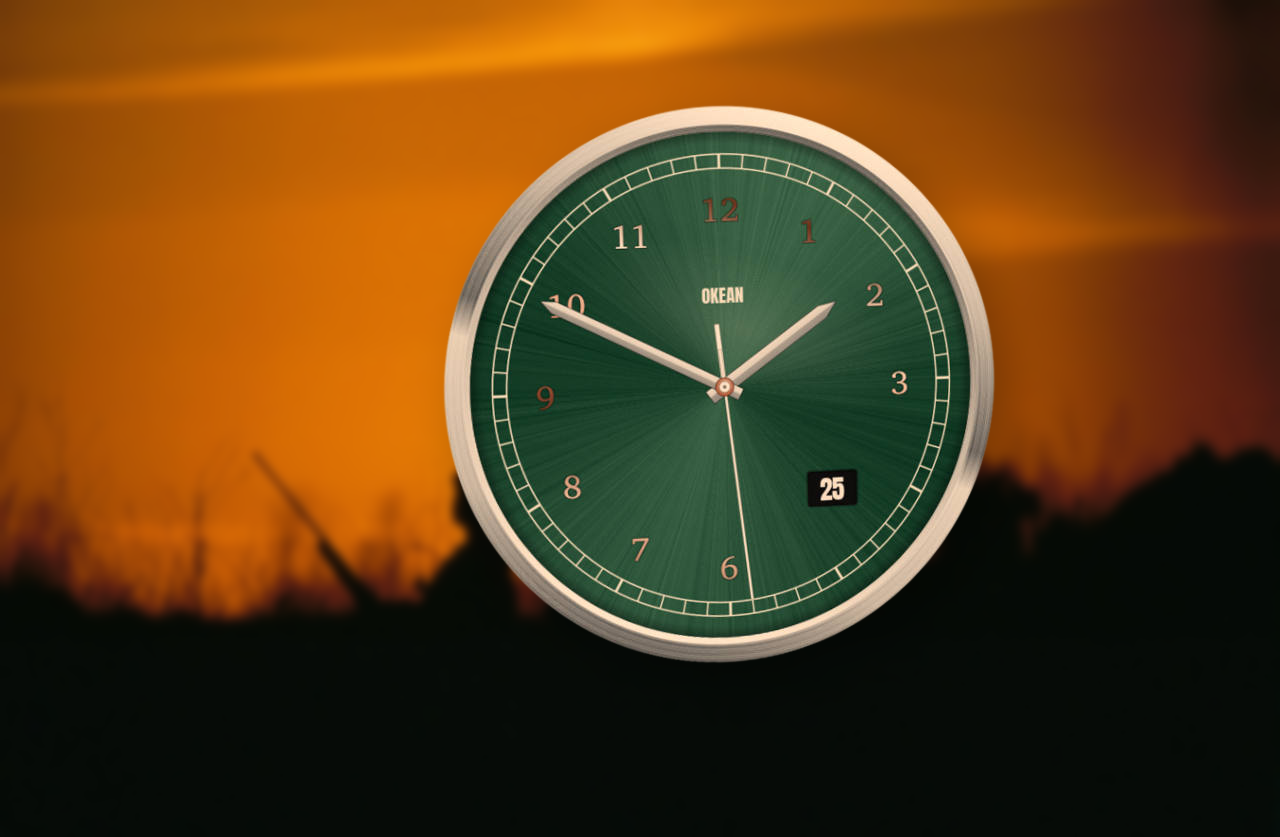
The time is 1h49m29s
